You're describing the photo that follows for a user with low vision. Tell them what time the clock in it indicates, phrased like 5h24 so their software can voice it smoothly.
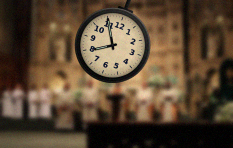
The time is 7h55
